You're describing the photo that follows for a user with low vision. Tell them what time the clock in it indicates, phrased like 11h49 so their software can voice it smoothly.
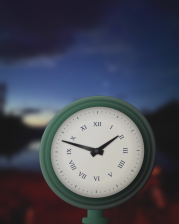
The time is 1h48
